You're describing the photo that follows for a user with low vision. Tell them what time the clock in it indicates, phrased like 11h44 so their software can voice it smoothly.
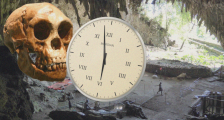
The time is 5h58
